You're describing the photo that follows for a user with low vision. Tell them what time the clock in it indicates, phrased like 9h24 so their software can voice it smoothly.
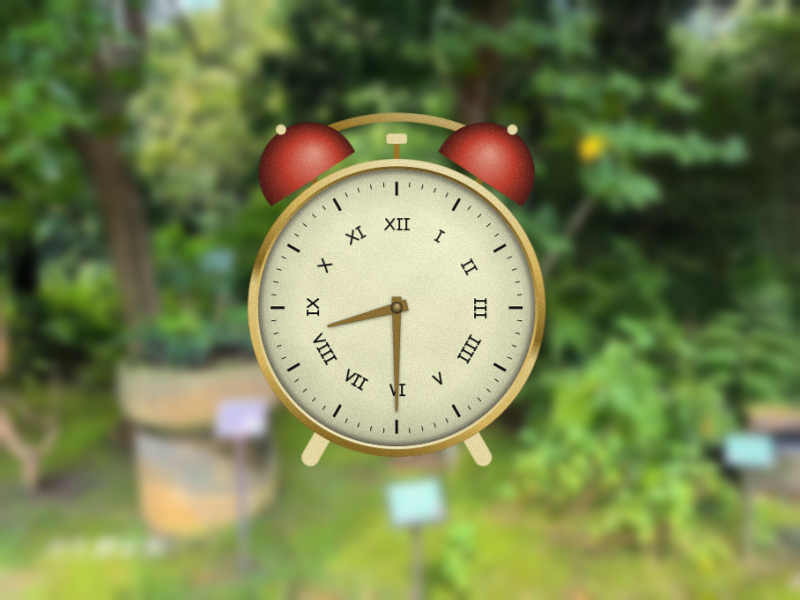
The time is 8h30
